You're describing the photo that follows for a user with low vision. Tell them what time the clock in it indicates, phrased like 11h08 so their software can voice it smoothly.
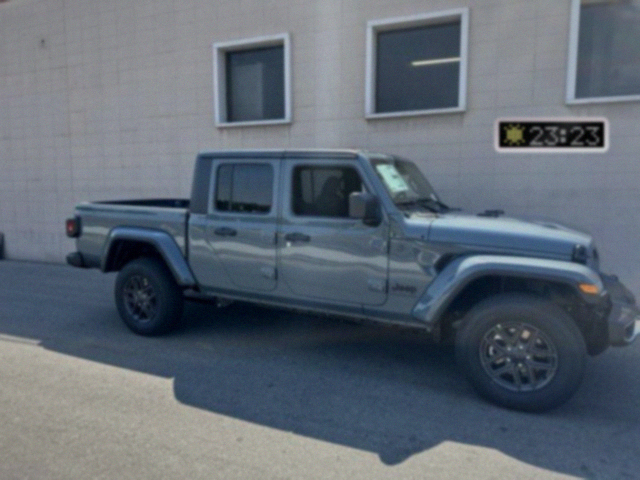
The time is 23h23
